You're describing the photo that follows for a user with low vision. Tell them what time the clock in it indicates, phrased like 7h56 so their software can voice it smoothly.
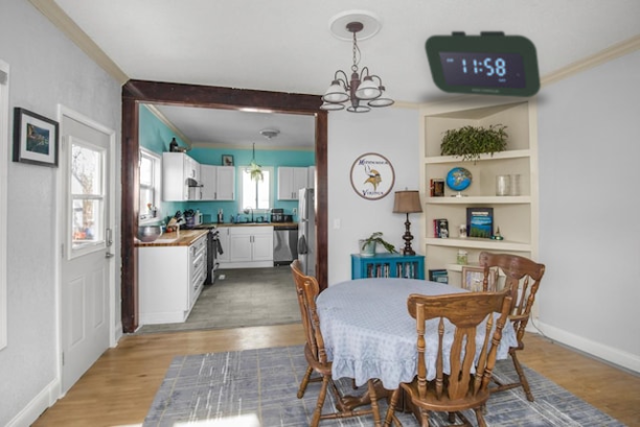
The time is 11h58
